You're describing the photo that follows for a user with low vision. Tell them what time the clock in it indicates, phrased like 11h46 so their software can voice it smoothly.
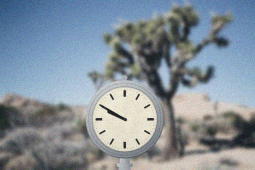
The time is 9h50
